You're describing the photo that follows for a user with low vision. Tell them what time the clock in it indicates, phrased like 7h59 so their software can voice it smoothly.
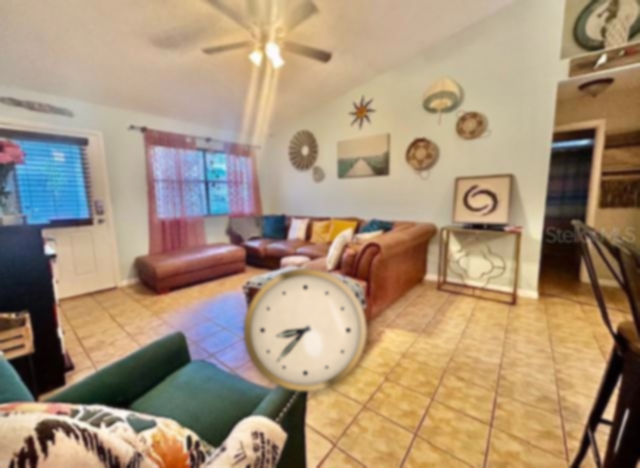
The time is 8h37
